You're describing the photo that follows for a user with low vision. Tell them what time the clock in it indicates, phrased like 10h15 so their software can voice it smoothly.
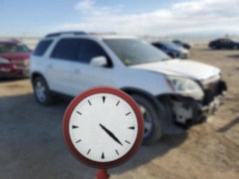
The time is 4h22
